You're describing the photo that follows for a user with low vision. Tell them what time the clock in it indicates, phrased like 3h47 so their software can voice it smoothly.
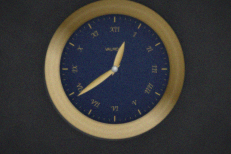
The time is 12h39
